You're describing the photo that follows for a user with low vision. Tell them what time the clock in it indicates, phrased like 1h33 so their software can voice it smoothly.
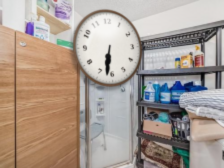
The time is 6h32
